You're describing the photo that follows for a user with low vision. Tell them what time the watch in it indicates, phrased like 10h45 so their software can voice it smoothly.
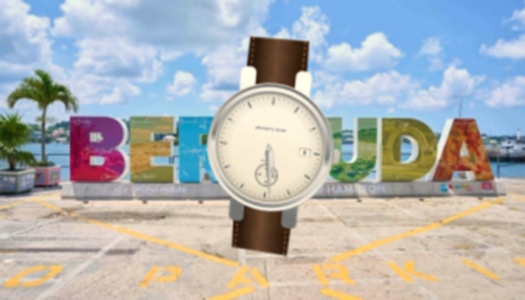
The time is 5h29
